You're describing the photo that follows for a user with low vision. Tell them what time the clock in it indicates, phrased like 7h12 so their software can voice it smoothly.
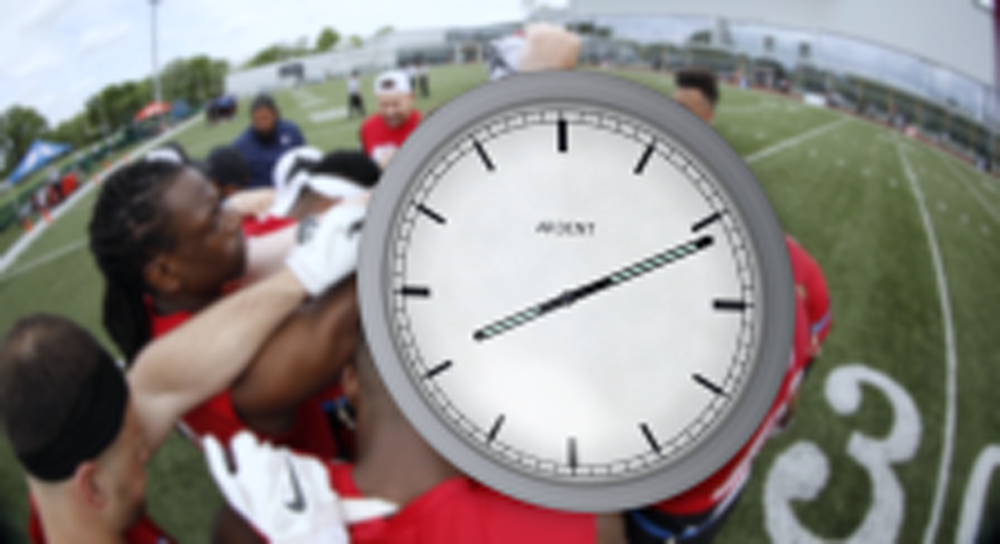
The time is 8h11
